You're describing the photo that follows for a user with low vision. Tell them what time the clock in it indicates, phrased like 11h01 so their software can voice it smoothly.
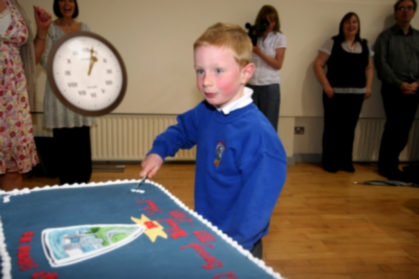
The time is 1h03
